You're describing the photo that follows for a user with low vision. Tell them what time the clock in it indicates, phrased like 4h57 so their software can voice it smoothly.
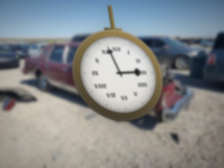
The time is 2h57
